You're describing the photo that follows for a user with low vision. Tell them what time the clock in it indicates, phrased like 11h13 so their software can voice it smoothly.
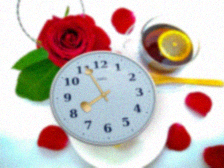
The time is 7h56
